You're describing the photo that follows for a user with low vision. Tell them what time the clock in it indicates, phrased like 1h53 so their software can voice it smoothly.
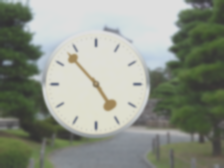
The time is 4h53
